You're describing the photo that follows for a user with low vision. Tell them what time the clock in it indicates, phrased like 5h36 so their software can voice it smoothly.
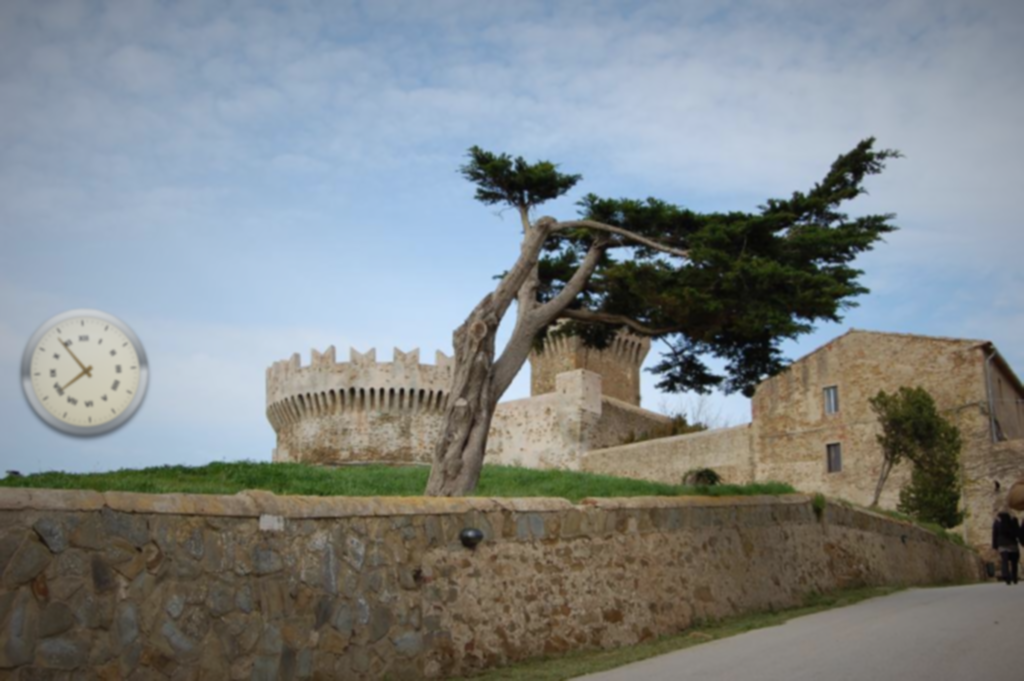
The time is 7h54
